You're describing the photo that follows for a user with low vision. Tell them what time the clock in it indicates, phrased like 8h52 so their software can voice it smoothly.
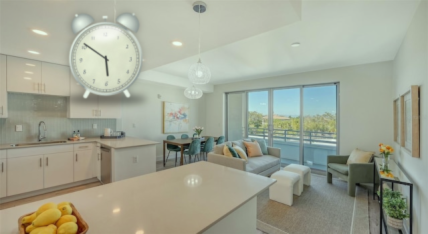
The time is 5h51
